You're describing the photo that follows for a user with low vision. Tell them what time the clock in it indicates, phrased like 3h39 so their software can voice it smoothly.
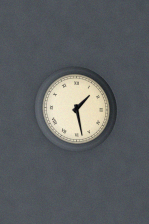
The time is 1h28
